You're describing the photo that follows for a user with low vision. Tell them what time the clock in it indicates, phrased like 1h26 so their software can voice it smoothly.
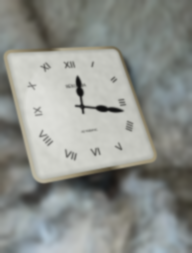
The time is 12h17
